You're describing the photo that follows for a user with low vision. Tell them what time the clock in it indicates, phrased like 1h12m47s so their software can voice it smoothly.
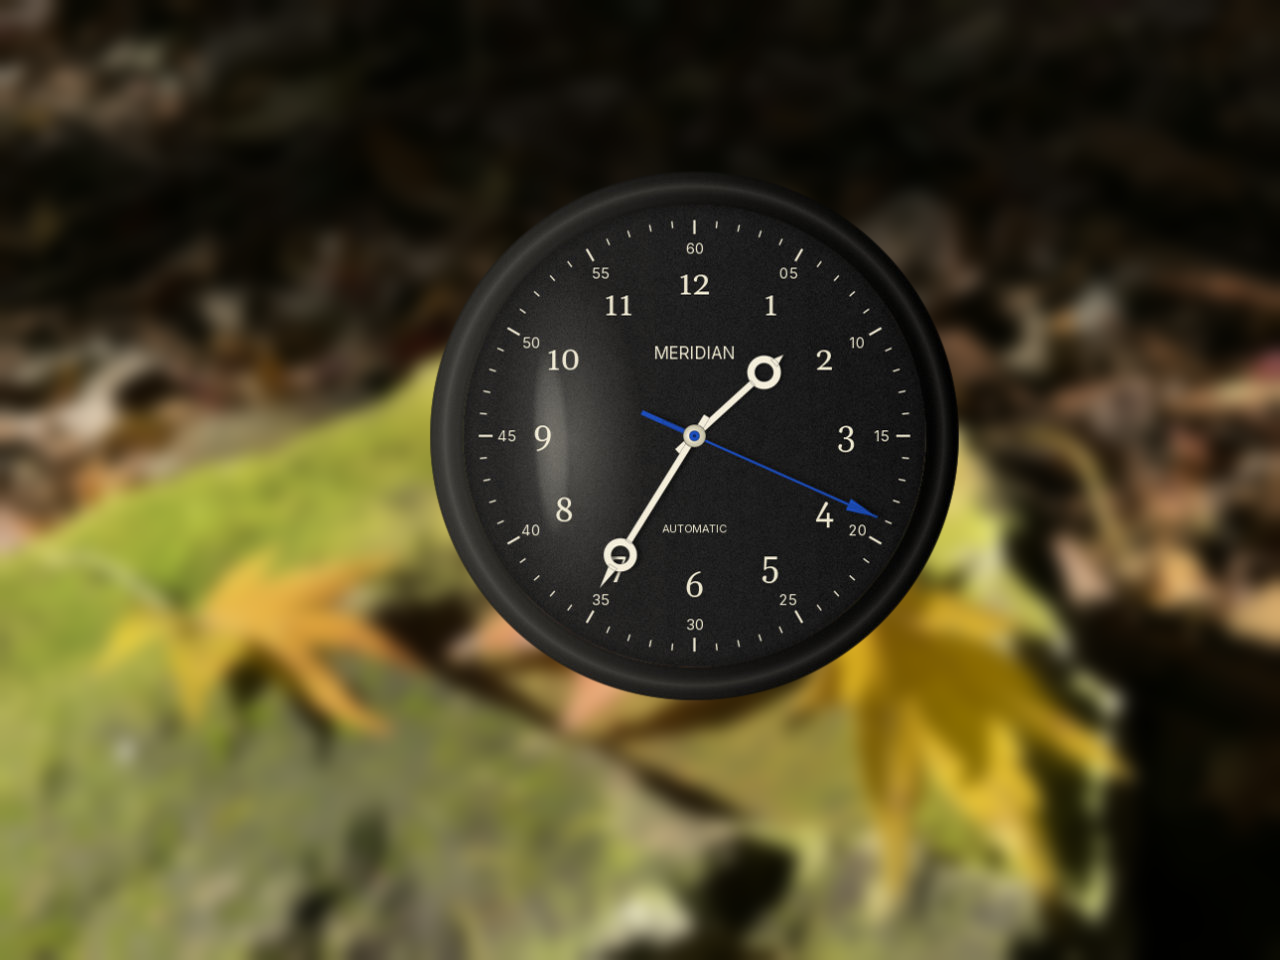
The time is 1h35m19s
